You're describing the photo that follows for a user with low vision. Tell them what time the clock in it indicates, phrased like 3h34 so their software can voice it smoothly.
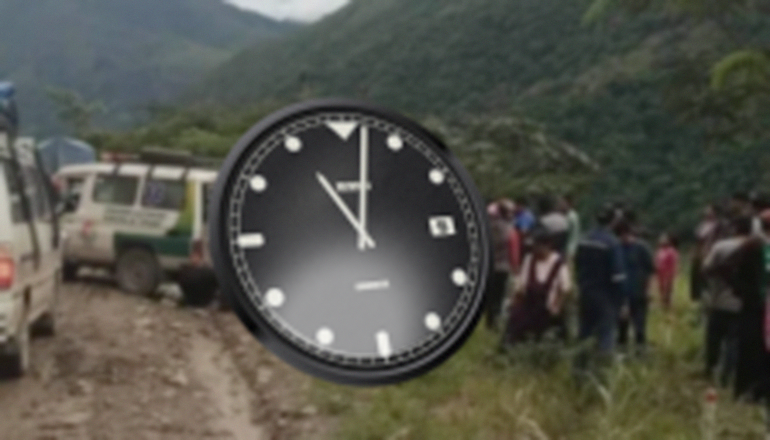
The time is 11h02
